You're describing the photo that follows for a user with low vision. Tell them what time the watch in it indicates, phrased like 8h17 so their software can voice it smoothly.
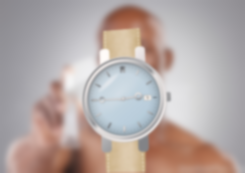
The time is 2h45
